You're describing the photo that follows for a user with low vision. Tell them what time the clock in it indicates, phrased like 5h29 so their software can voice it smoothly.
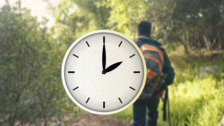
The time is 2h00
